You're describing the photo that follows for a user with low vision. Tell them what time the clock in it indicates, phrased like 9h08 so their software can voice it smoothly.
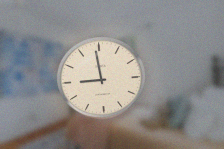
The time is 8h59
